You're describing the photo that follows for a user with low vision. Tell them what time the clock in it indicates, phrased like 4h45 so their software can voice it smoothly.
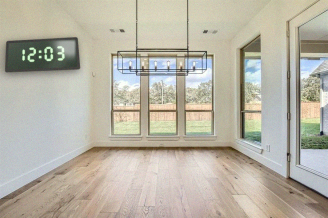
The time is 12h03
